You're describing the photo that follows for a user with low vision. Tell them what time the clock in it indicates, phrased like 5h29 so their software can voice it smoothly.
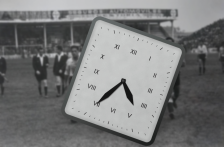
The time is 4h35
